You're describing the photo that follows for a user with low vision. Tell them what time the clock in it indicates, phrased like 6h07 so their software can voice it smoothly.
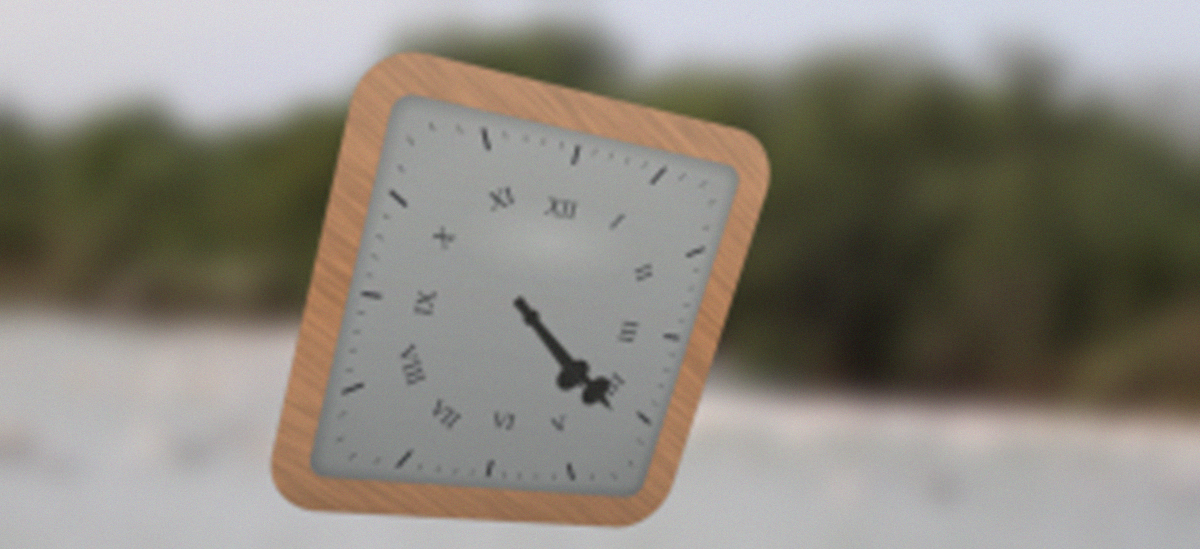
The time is 4h21
